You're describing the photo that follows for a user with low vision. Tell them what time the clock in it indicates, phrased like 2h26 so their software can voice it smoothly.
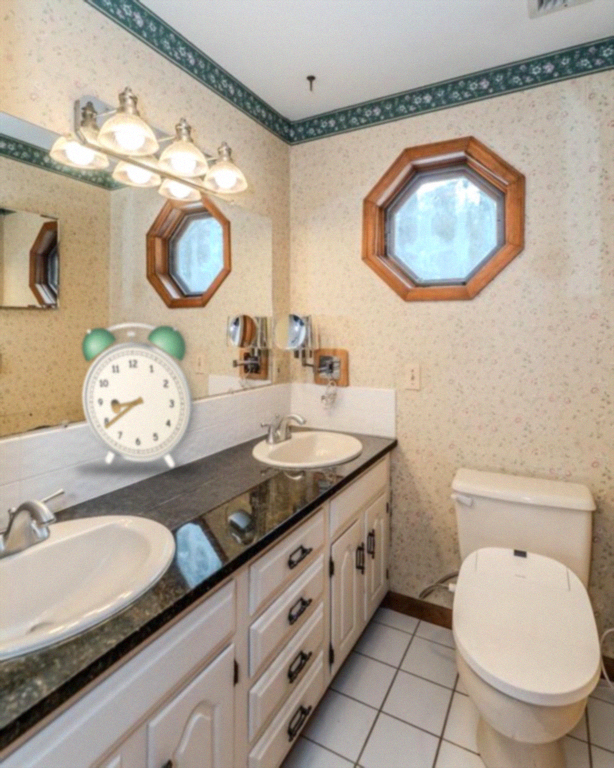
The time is 8h39
